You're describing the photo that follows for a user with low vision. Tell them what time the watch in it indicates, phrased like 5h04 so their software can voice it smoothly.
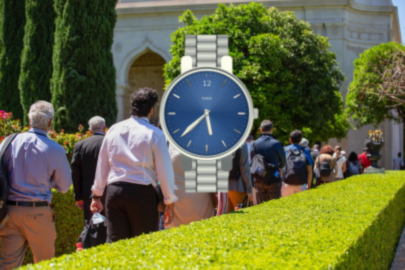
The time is 5h38
